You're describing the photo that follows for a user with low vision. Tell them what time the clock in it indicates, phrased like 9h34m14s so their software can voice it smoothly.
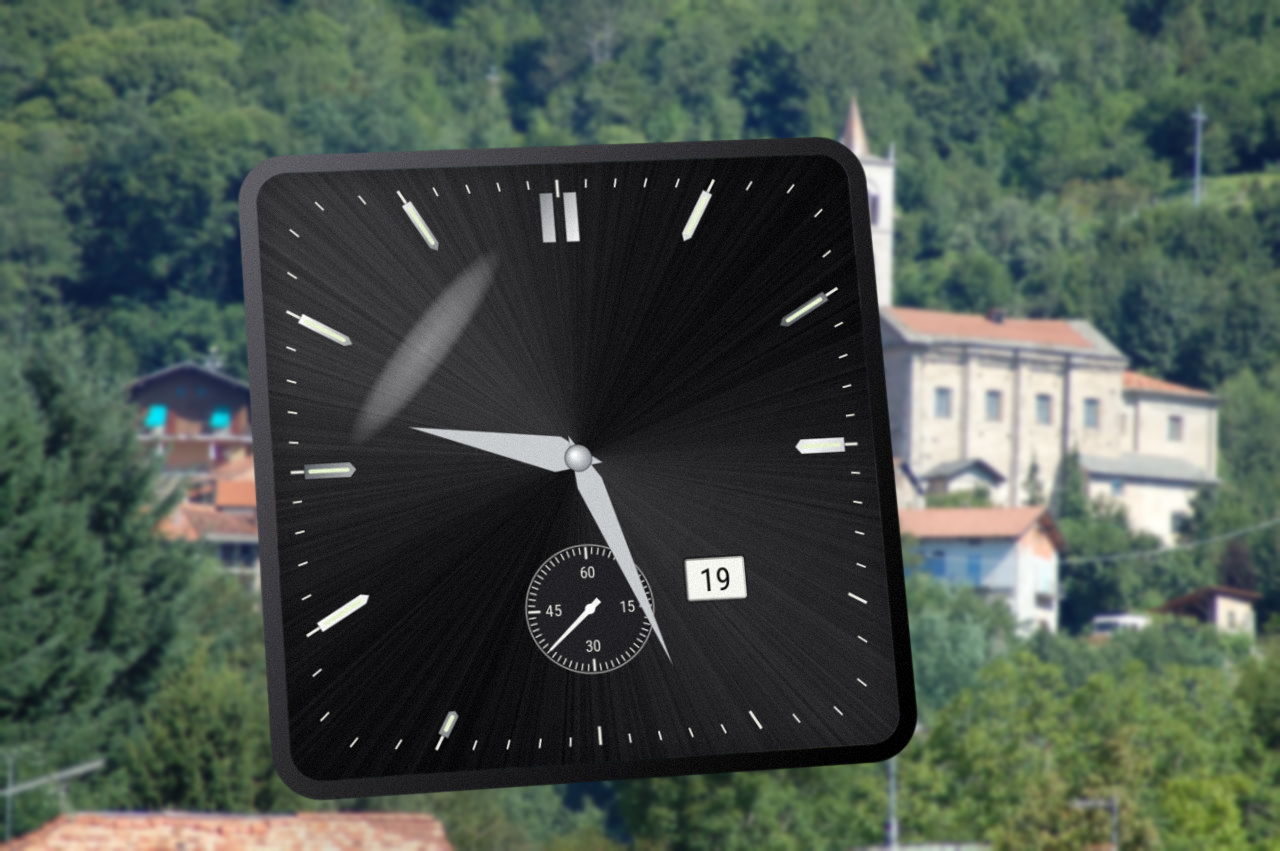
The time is 9h26m38s
